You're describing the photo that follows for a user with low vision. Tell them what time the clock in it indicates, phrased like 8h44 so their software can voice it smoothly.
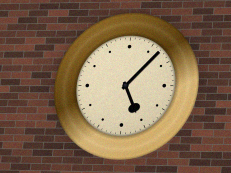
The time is 5h07
